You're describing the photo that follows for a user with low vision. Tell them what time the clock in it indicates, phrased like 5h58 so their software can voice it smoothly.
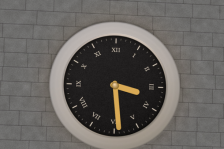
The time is 3h29
